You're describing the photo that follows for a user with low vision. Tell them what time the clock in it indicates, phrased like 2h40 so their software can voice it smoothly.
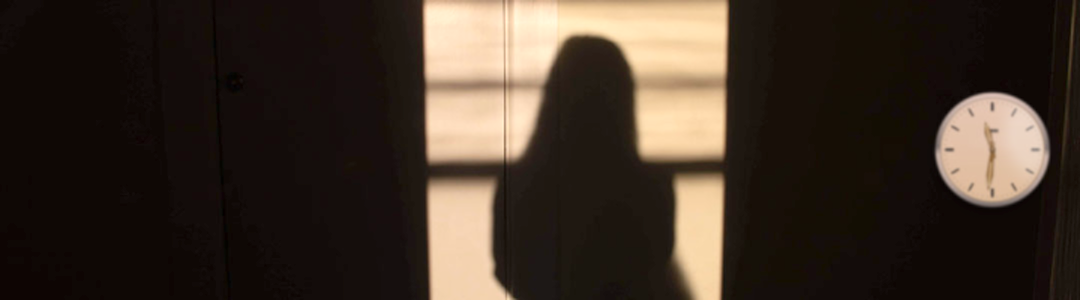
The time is 11h31
